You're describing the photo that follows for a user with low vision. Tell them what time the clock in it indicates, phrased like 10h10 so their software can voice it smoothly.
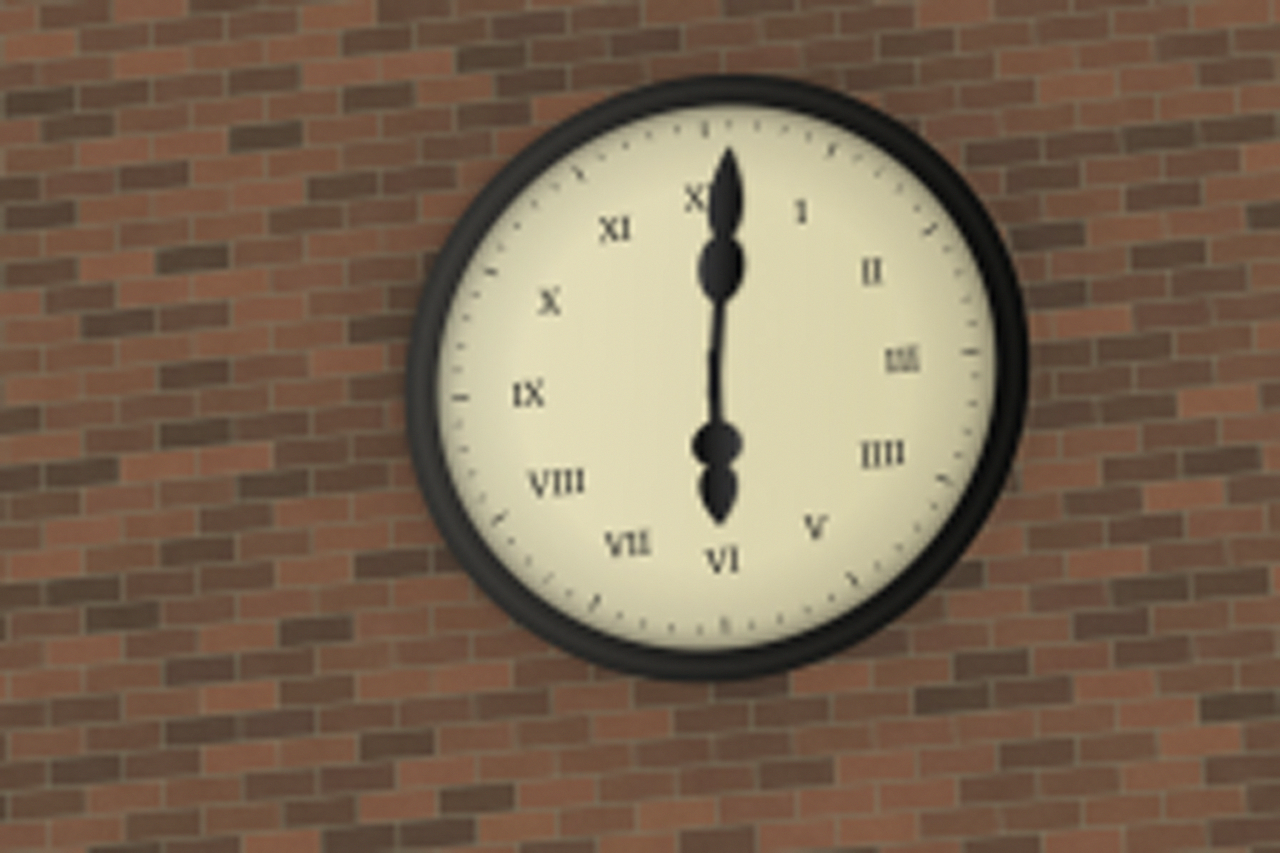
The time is 6h01
